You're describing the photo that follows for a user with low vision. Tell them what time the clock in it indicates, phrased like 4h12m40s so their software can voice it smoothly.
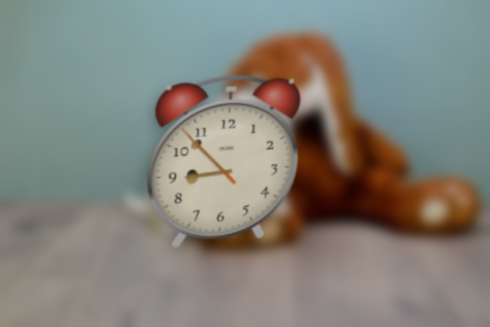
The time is 8h52m53s
